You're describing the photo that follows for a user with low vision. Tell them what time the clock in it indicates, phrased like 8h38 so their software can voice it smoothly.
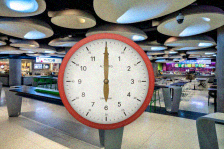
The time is 6h00
